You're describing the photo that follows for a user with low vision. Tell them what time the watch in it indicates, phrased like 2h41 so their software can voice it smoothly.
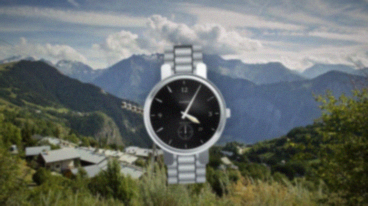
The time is 4h05
